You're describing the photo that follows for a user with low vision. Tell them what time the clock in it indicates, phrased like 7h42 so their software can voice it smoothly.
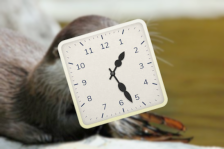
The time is 1h27
